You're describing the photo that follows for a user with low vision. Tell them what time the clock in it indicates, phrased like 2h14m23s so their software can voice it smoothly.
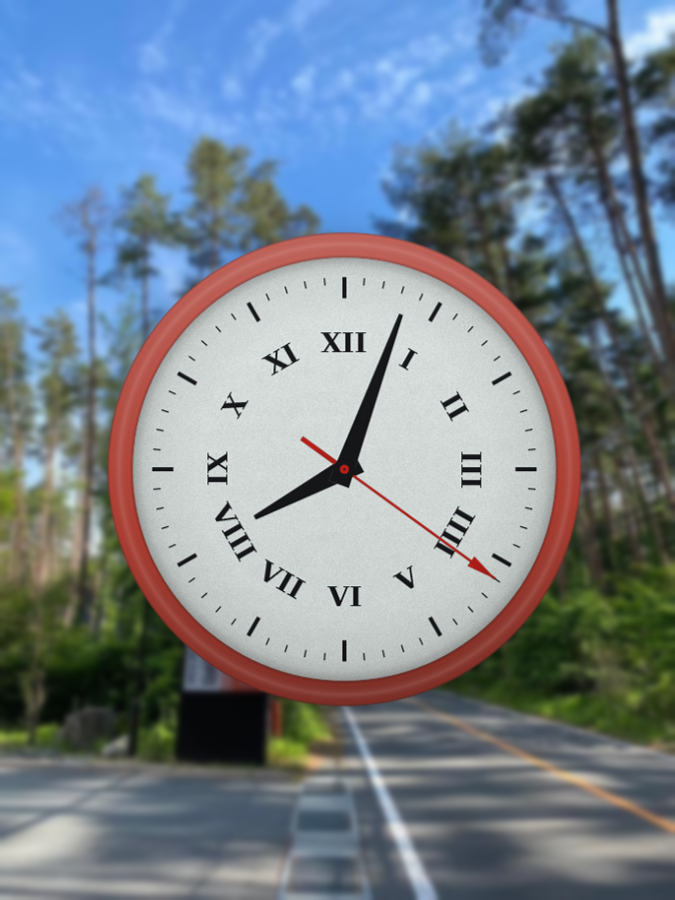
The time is 8h03m21s
